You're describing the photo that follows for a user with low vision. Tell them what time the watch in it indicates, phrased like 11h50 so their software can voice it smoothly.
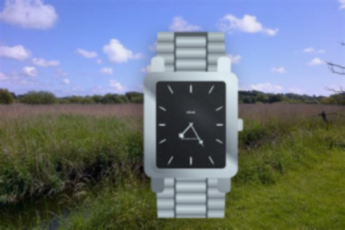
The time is 7h25
